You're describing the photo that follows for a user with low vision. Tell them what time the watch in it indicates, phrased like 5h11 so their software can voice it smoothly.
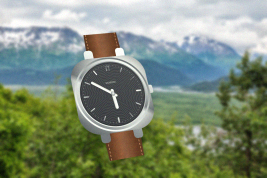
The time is 5h51
